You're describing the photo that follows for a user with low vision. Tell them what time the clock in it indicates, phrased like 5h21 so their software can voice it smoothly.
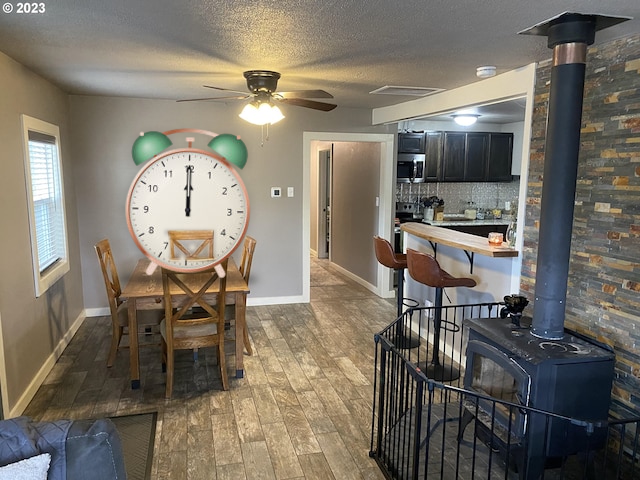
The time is 12h00
